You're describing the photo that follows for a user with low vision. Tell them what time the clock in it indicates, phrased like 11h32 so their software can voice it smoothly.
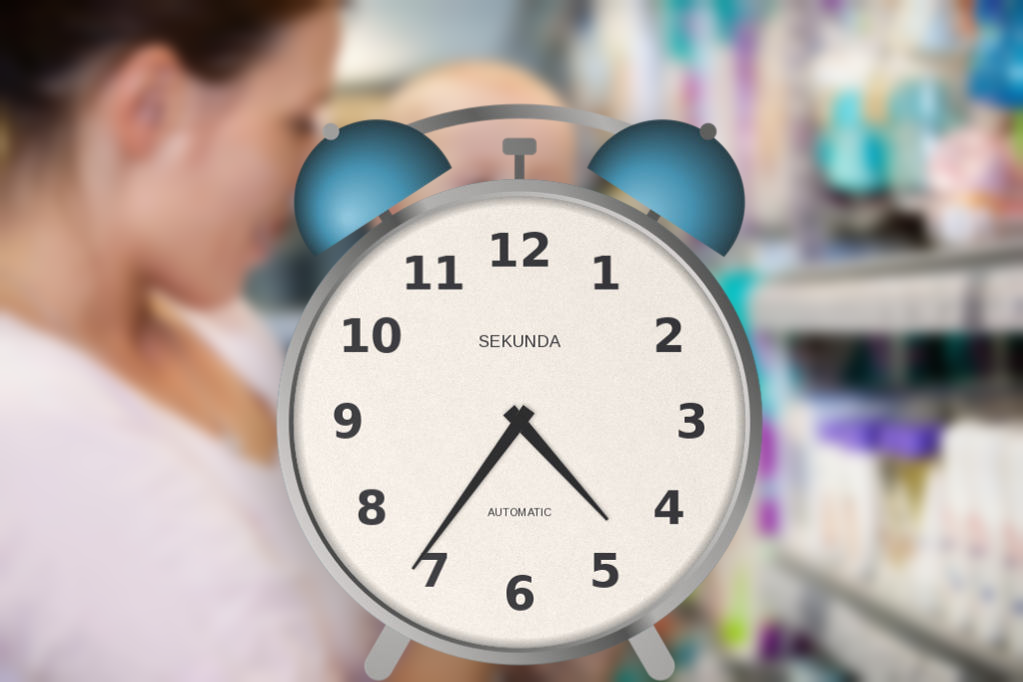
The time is 4h36
